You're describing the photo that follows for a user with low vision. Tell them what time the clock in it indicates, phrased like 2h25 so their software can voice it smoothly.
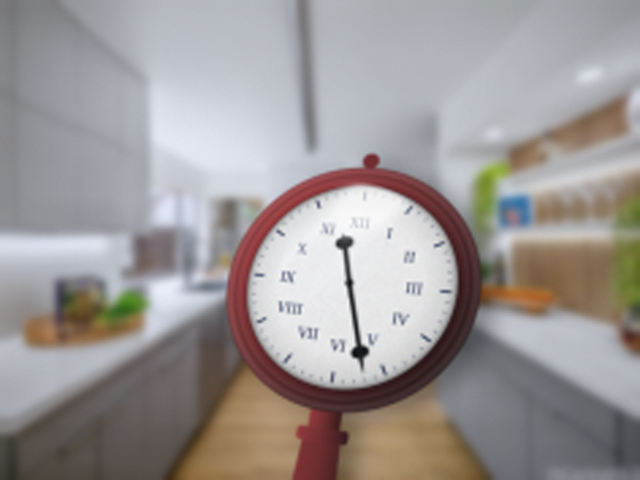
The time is 11h27
